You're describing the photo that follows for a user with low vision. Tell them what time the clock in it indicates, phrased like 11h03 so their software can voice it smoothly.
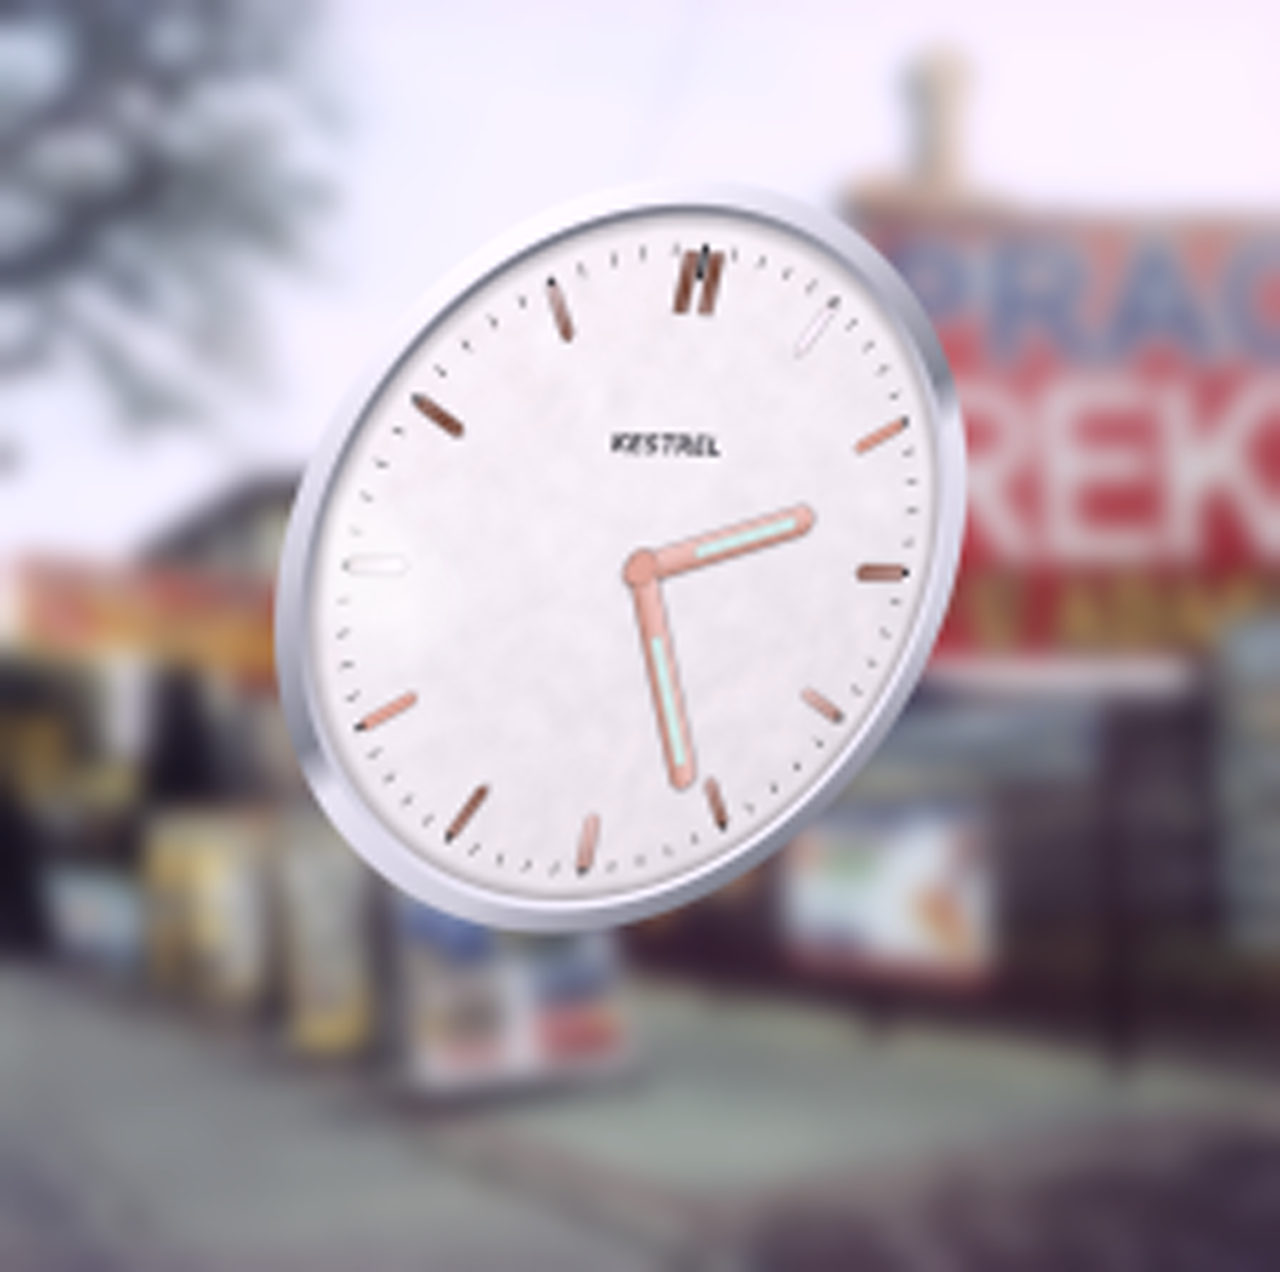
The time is 2h26
